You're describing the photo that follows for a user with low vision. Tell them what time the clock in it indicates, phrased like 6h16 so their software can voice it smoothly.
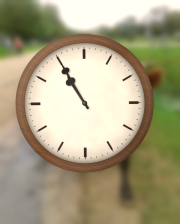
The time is 10h55
